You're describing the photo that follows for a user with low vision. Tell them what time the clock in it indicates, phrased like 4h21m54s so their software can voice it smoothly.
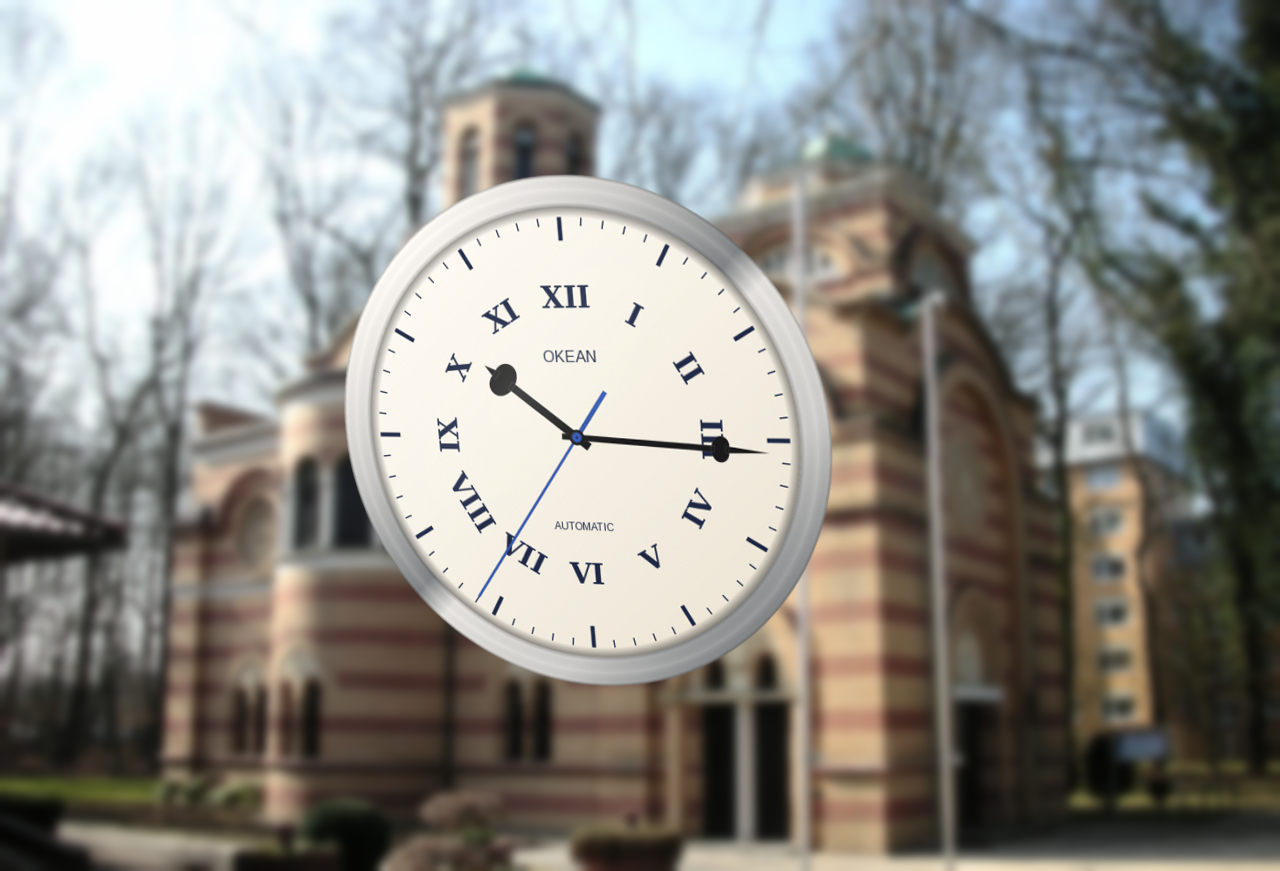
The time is 10h15m36s
